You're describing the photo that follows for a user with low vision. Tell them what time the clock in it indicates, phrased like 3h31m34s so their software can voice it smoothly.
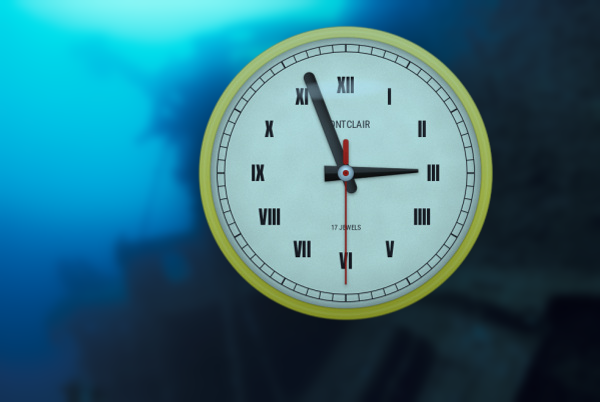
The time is 2h56m30s
